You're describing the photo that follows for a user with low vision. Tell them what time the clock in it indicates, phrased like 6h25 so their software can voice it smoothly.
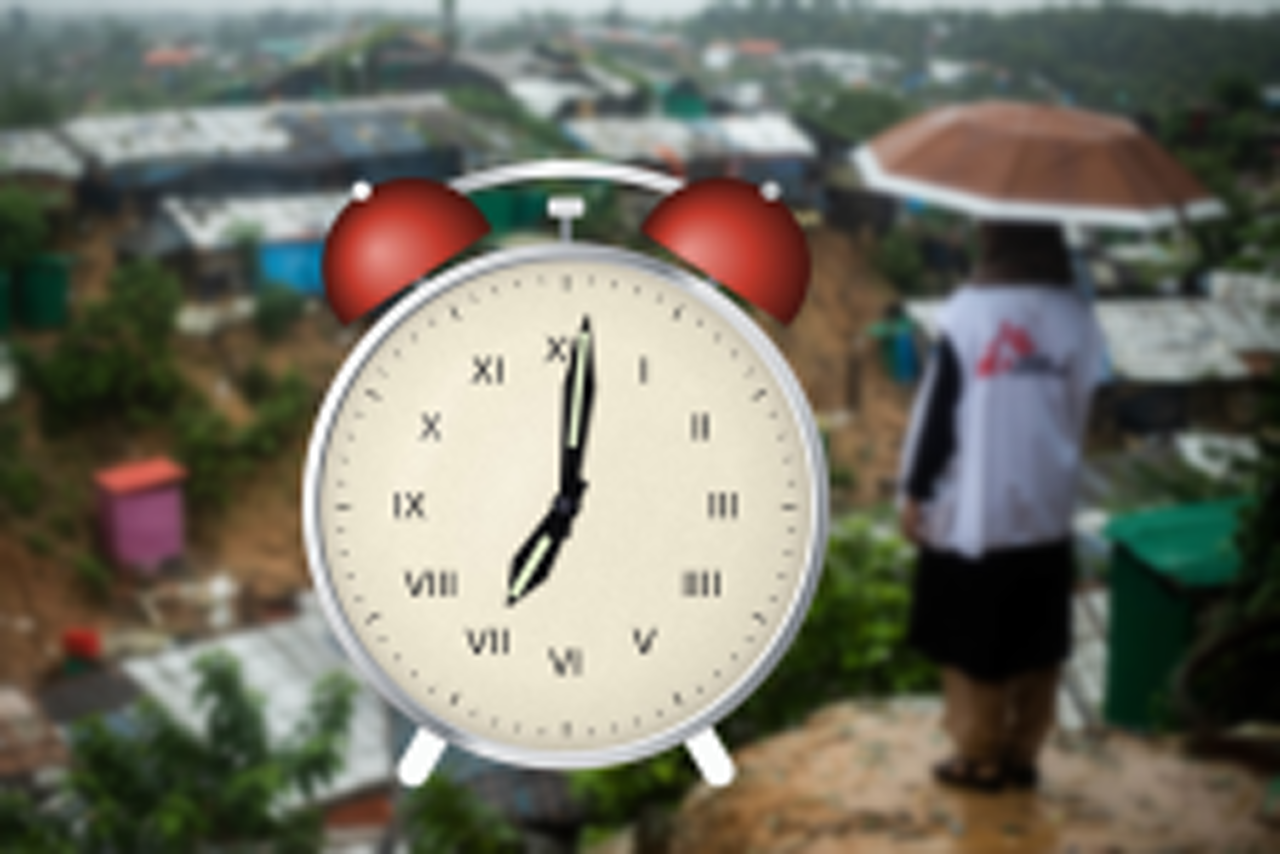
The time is 7h01
